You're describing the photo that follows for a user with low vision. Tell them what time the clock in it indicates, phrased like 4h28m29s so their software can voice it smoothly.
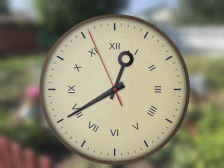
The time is 12h39m56s
